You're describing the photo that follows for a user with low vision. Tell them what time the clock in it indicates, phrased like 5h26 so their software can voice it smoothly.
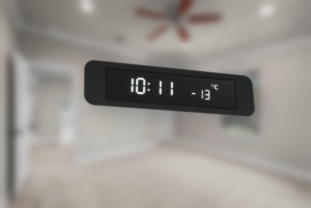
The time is 10h11
